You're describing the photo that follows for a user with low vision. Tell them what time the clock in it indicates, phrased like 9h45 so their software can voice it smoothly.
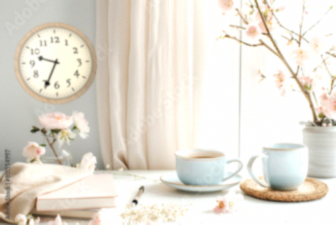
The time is 9h34
